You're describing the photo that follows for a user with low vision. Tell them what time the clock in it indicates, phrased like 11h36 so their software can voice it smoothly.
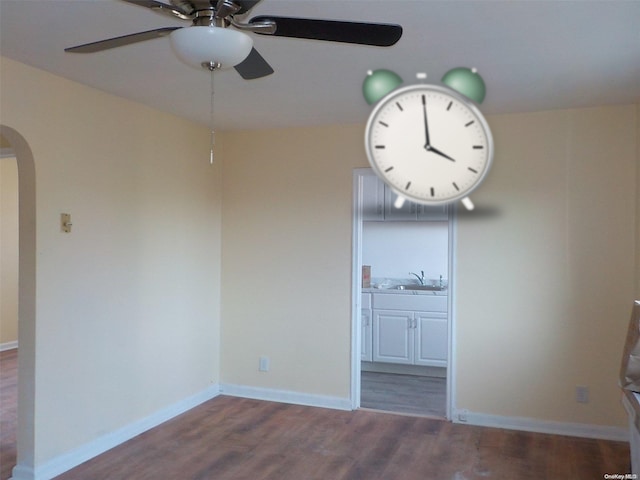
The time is 4h00
